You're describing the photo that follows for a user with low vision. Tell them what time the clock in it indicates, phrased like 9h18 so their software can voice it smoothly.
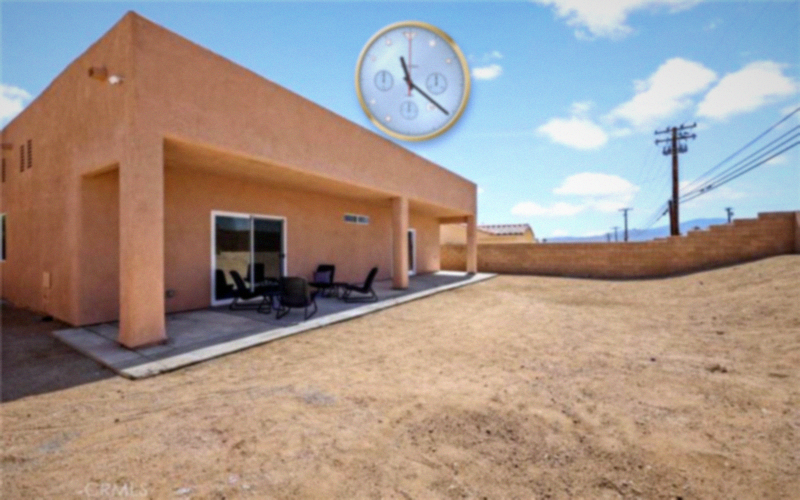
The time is 11h21
